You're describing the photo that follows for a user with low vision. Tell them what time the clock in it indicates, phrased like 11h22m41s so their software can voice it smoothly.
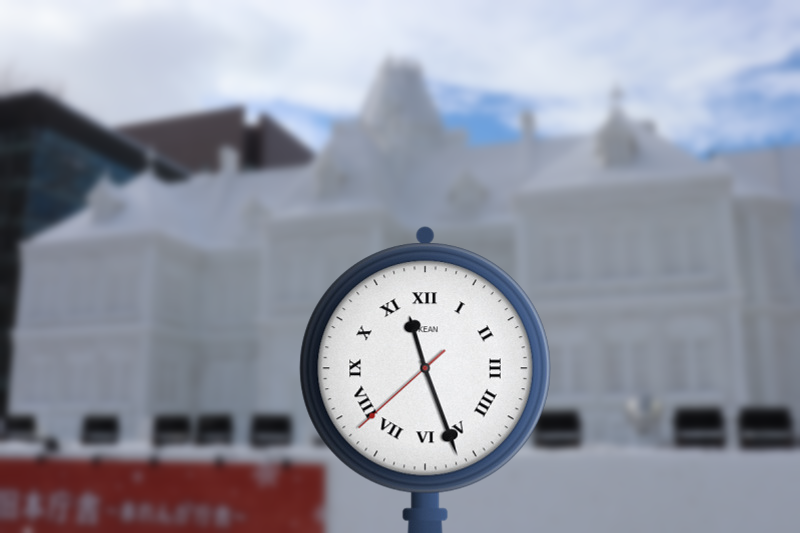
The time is 11h26m38s
